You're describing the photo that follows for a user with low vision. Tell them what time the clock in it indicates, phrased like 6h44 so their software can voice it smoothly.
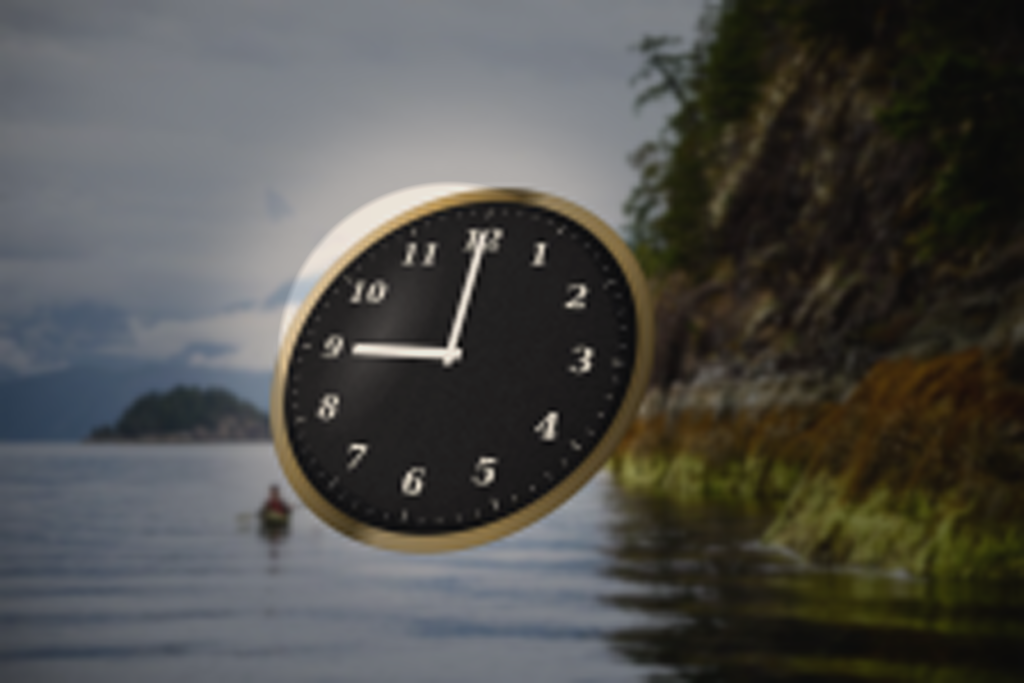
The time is 9h00
